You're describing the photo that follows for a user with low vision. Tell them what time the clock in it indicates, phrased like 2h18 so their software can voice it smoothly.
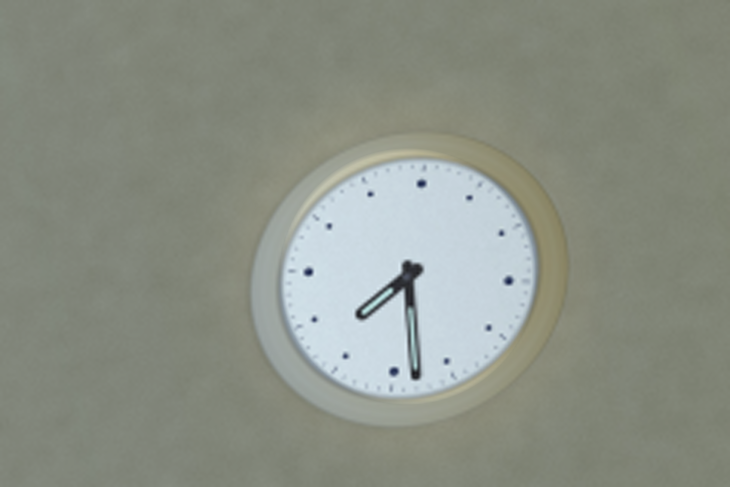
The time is 7h28
